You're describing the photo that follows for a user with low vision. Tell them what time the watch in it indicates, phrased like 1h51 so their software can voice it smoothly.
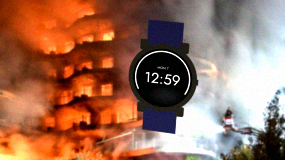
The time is 12h59
